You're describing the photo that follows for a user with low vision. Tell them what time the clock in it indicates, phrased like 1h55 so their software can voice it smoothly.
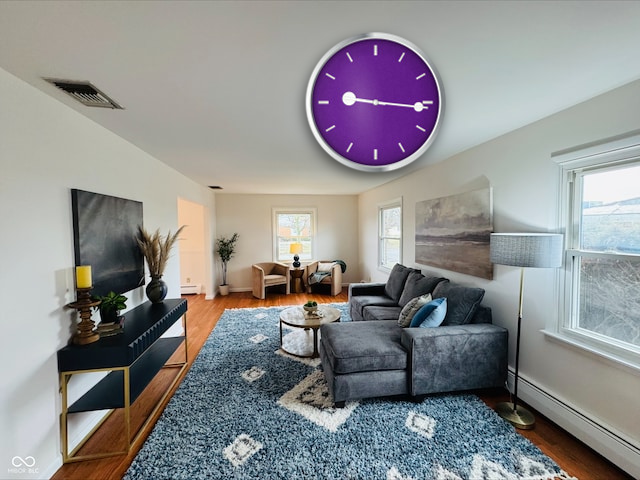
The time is 9h16
